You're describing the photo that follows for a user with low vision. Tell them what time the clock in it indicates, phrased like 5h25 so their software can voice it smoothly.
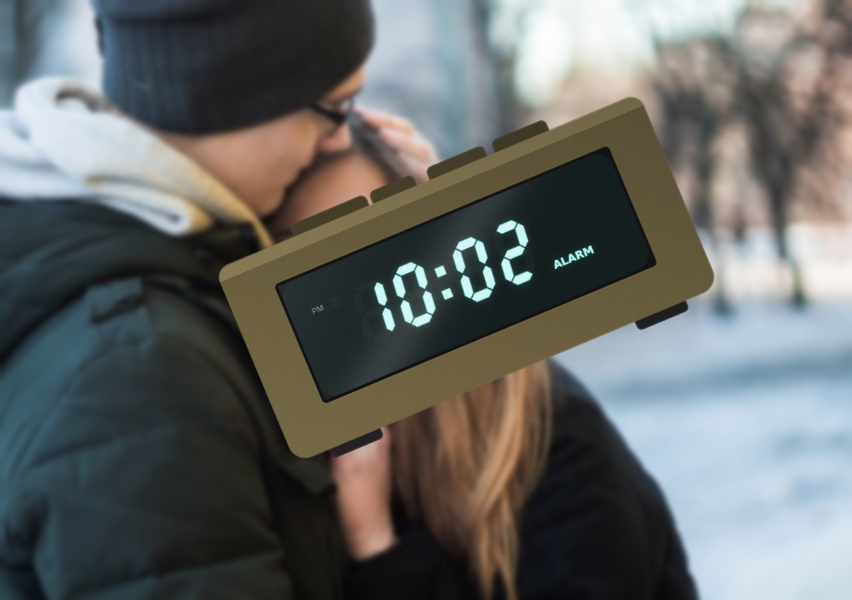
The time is 10h02
